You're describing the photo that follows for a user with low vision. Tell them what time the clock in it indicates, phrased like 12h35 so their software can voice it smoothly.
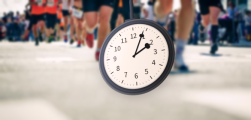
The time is 2h04
